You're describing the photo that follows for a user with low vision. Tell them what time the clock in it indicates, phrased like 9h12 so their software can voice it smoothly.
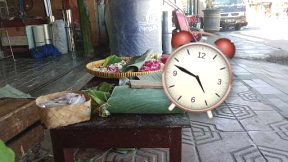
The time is 4h48
